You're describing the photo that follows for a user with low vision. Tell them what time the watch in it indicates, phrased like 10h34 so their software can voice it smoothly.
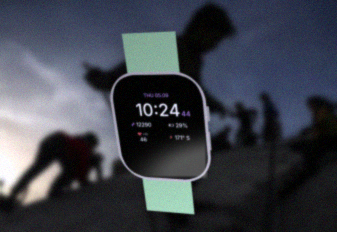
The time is 10h24
